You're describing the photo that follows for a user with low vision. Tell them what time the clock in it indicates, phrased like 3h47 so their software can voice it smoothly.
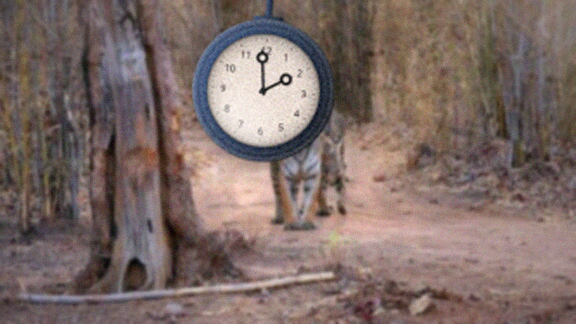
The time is 1h59
